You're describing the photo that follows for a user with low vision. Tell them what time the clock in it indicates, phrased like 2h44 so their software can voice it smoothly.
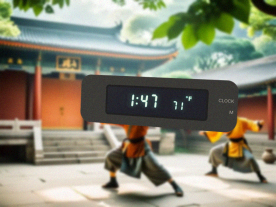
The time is 1h47
